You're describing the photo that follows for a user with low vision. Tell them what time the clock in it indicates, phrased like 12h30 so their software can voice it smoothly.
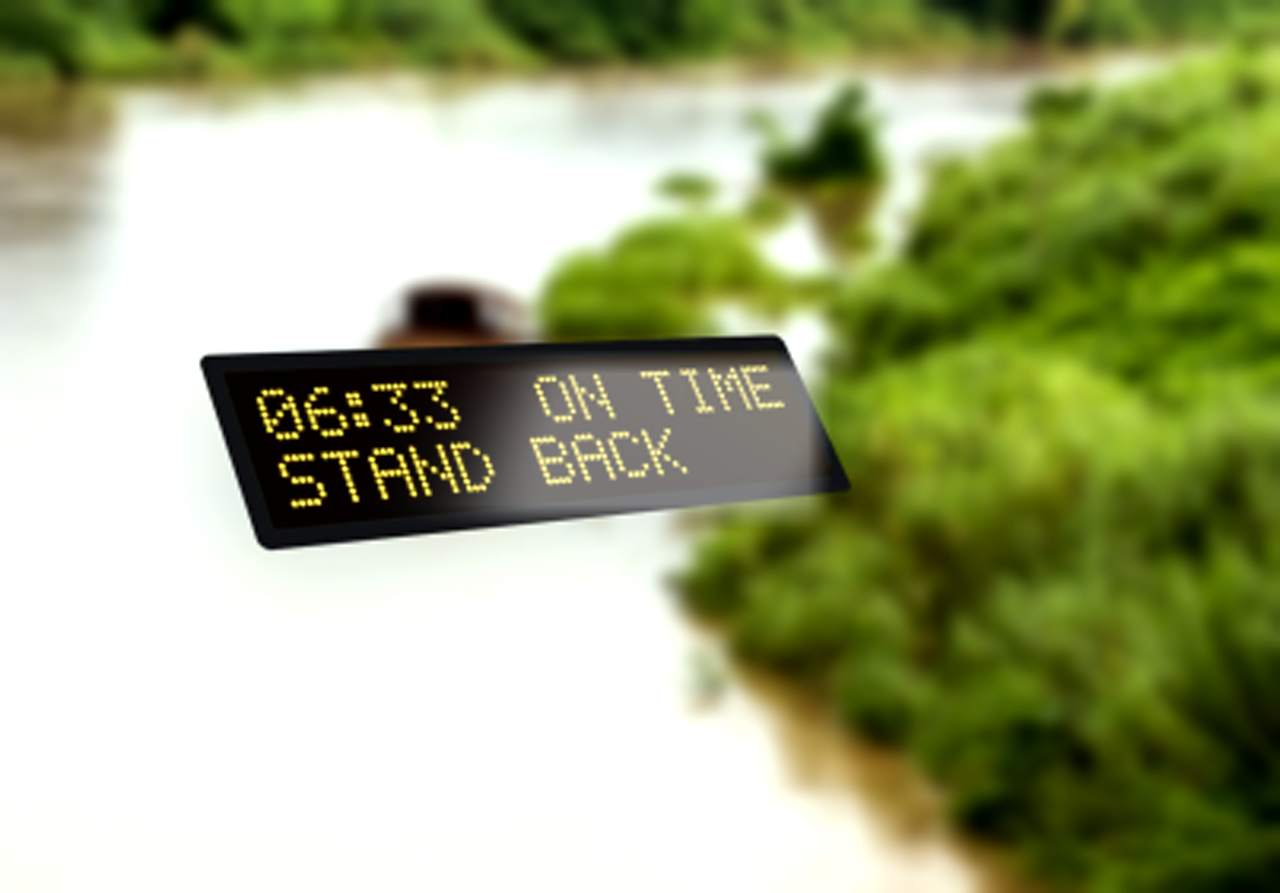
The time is 6h33
